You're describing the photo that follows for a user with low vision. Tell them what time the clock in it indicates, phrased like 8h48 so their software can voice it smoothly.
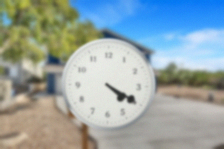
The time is 4h20
